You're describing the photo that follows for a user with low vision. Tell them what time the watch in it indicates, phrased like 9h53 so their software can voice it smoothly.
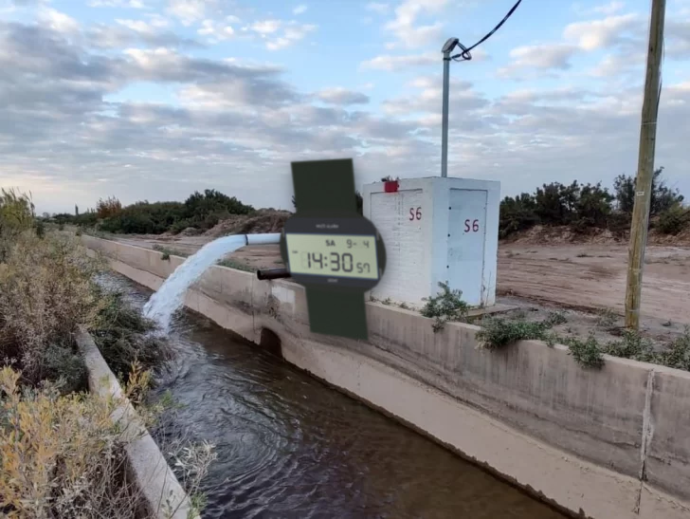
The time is 14h30
